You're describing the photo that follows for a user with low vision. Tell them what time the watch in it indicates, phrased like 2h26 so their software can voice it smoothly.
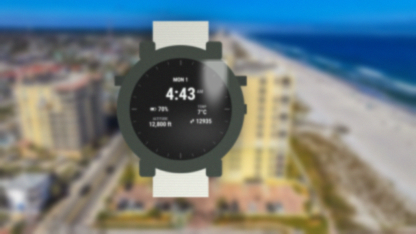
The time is 4h43
